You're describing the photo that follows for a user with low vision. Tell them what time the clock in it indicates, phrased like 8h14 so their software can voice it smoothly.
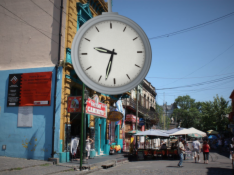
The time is 9h33
